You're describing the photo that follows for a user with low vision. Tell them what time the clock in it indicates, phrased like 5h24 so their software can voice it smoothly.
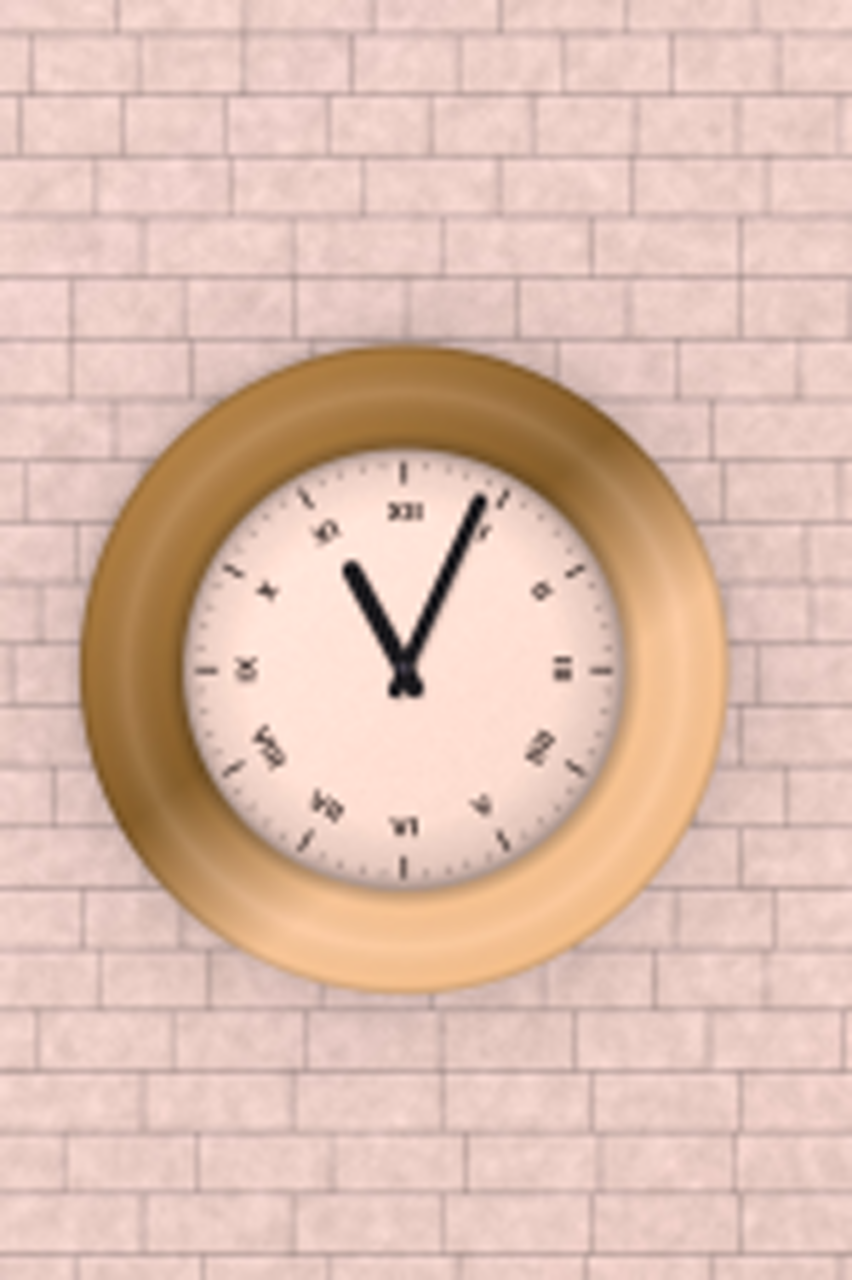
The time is 11h04
